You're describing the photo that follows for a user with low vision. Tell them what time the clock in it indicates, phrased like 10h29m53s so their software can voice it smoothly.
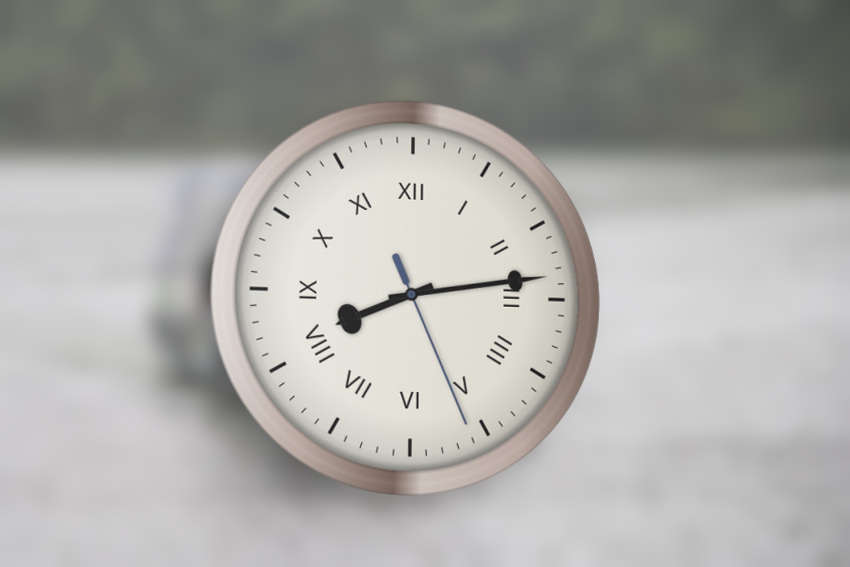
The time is 8h13m26s
